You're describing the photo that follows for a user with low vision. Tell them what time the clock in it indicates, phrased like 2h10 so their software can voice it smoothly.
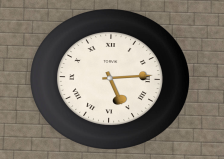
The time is 5h14
